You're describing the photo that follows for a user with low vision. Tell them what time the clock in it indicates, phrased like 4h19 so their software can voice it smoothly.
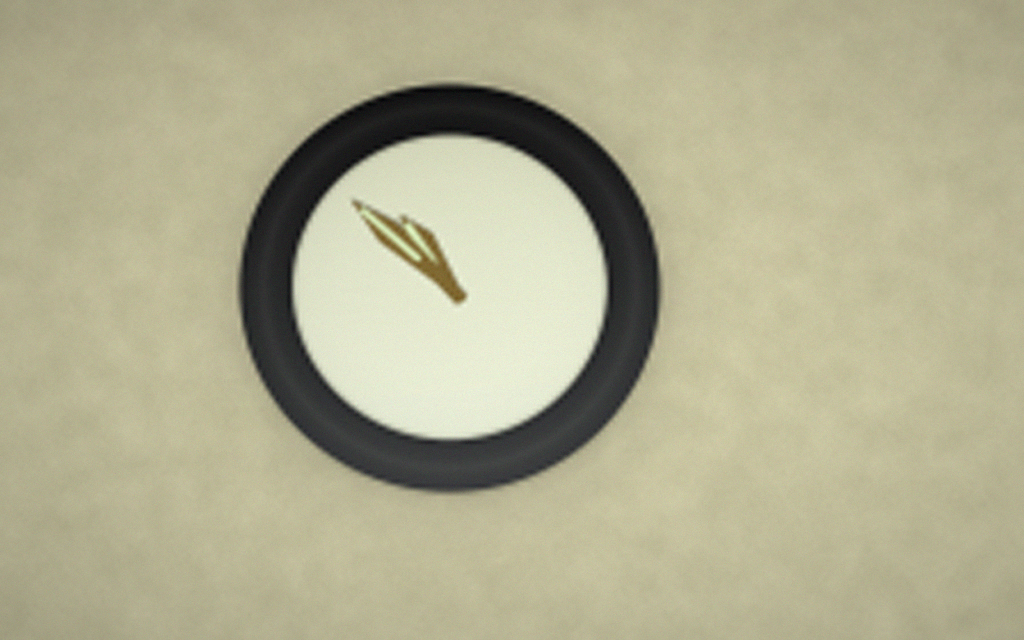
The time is 10h52
